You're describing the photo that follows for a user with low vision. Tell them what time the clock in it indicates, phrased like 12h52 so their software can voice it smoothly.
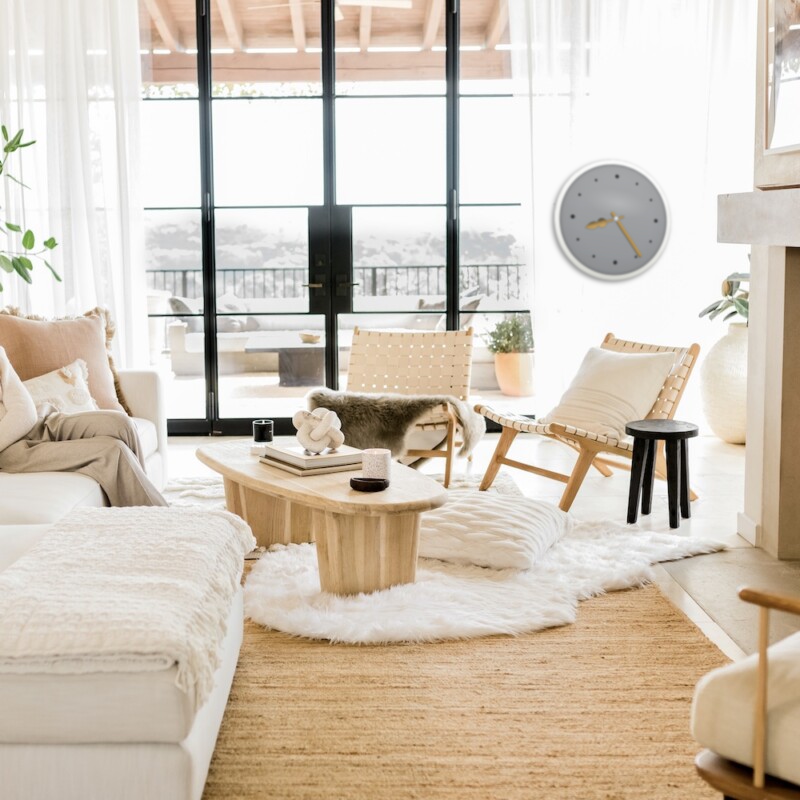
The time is 8h24
